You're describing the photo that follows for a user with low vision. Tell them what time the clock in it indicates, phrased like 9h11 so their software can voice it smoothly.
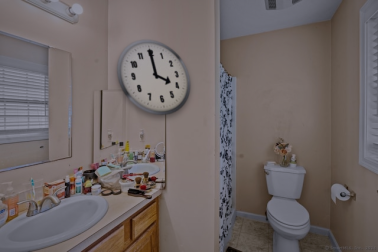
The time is 4h00
